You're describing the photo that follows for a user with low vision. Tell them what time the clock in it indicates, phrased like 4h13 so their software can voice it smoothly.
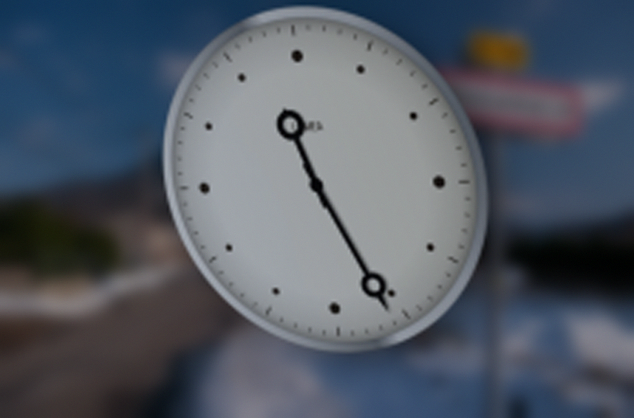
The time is 11h26
